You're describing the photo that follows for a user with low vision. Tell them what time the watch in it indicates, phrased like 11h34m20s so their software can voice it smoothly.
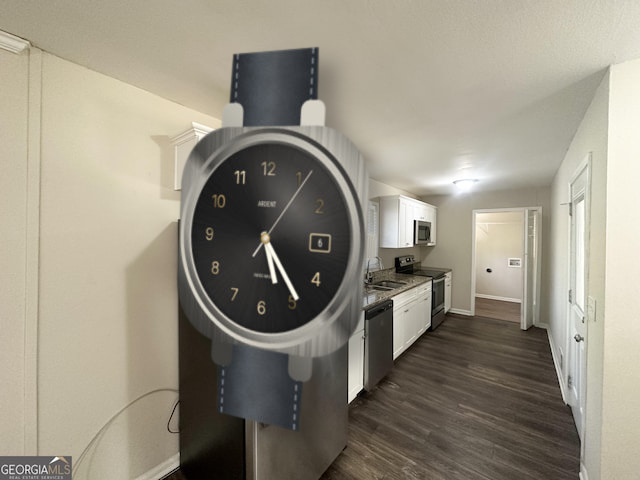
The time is 5h24m06s
